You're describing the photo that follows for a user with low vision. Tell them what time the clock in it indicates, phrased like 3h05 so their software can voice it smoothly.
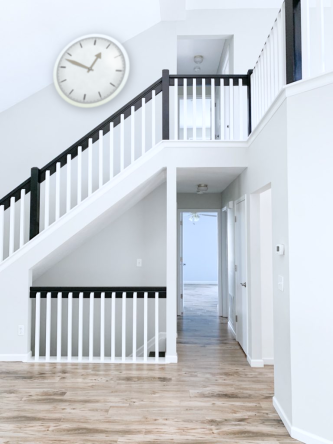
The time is 12h48
